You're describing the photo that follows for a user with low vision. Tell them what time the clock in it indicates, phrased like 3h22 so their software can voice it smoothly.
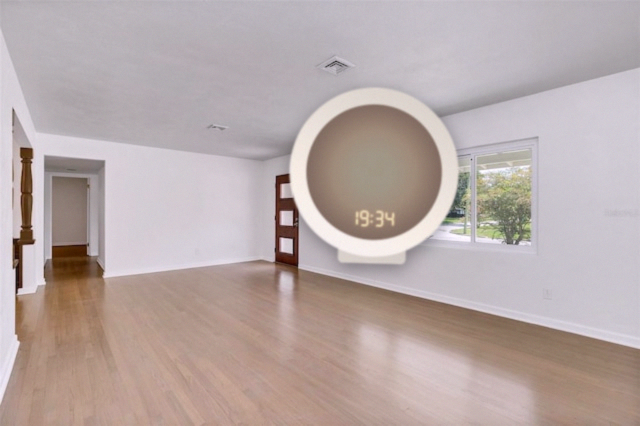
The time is 19h34
